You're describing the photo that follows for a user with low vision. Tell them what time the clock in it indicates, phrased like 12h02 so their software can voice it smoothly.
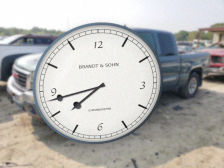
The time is 7h43
